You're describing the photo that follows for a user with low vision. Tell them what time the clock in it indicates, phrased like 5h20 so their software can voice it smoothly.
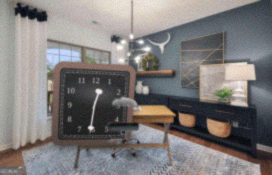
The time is 12h31
